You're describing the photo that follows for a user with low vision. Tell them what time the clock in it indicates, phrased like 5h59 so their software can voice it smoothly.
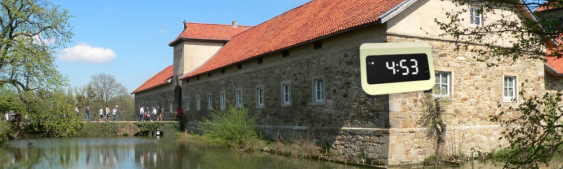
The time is 4h53
